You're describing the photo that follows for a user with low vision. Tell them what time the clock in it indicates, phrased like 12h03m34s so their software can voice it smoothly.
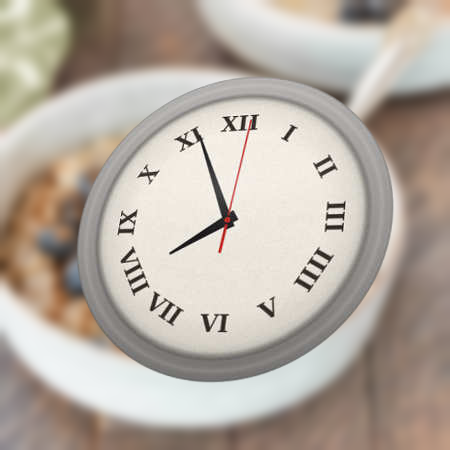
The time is 7h56m01s
